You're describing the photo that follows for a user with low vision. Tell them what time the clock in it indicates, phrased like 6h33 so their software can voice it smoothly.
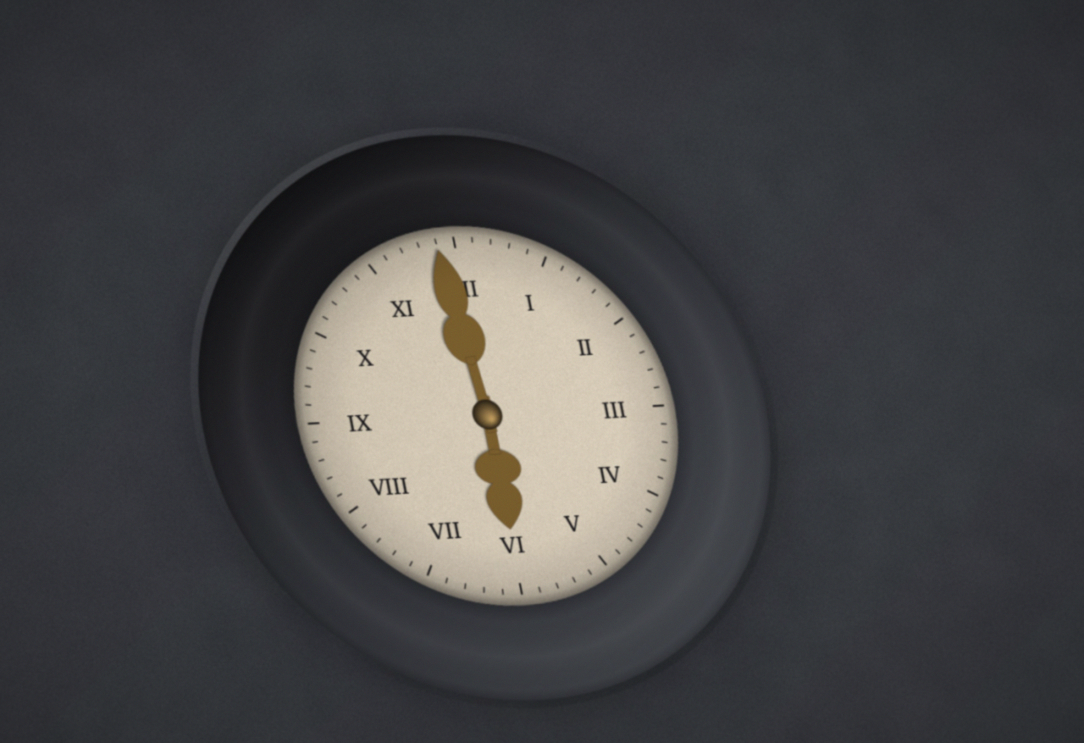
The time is 5h59
